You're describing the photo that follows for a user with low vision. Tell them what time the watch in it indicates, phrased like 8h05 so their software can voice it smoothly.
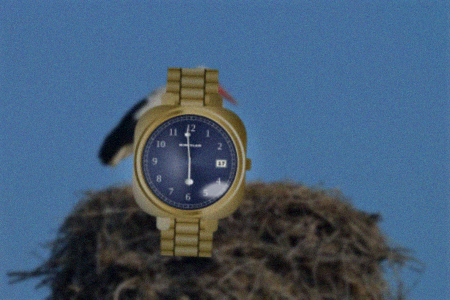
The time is 5h59
